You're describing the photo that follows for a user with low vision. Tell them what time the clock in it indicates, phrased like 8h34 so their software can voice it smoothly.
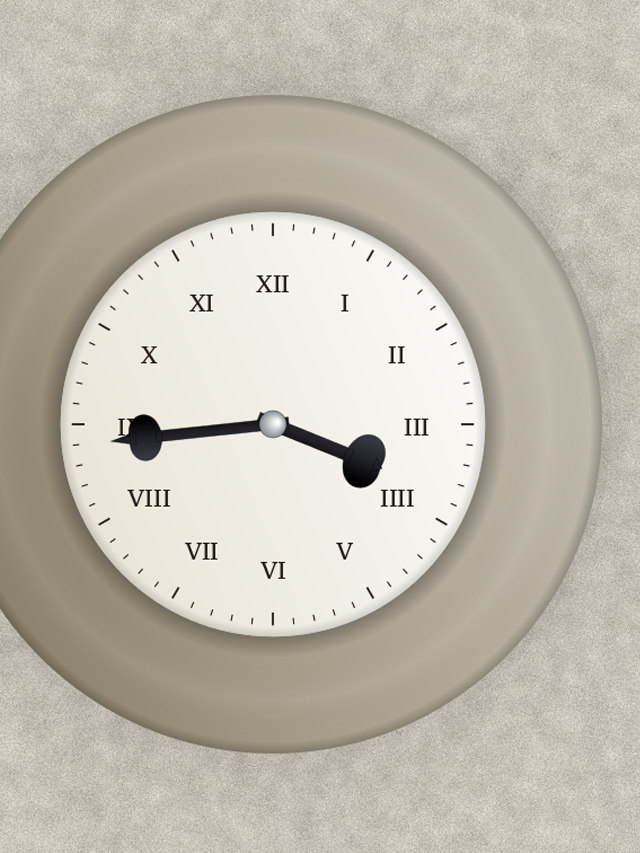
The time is 3h44
